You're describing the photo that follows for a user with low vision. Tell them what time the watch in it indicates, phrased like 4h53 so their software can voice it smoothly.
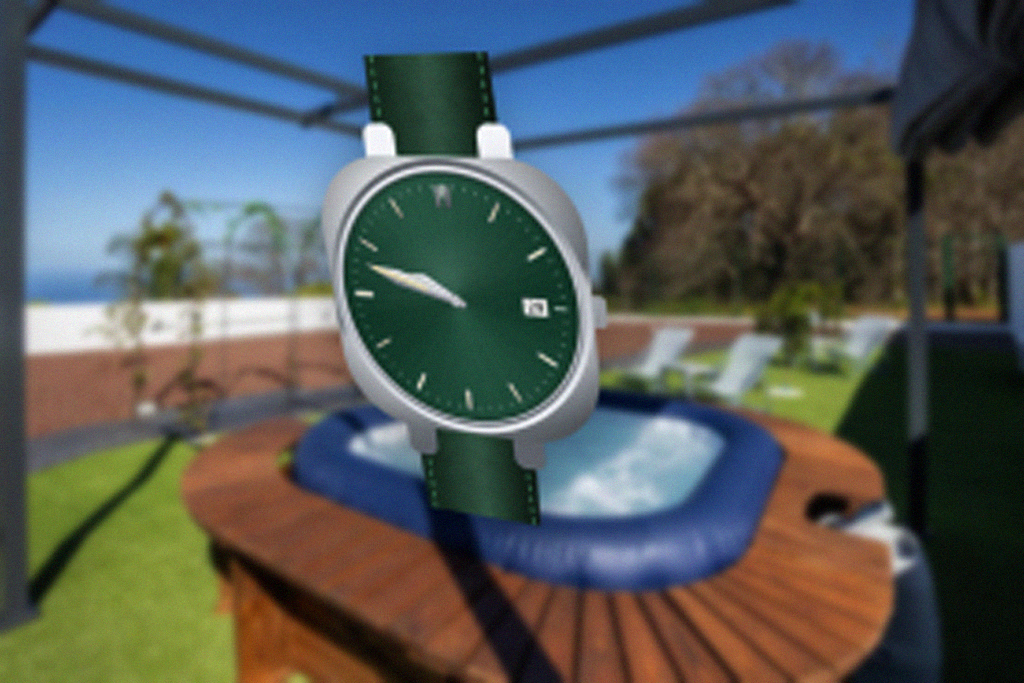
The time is 9h48
